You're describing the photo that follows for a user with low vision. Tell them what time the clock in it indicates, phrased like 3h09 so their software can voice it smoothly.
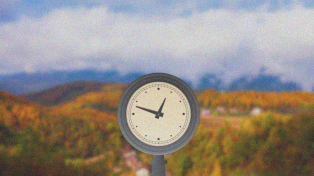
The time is 12h48
